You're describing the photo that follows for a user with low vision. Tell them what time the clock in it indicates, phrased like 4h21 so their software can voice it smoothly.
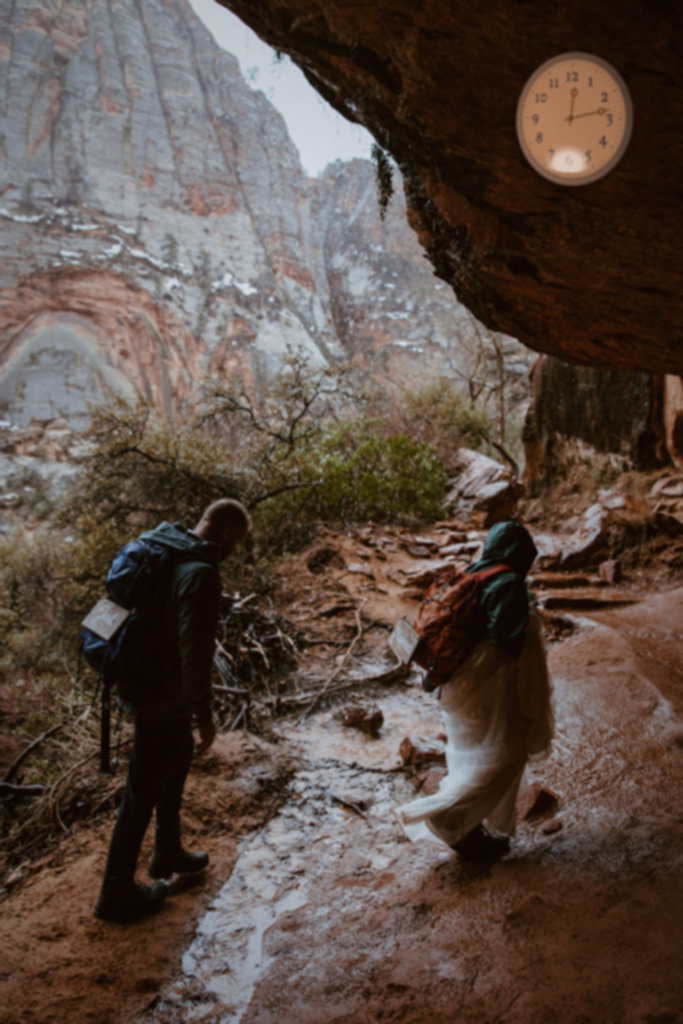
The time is 12h13
